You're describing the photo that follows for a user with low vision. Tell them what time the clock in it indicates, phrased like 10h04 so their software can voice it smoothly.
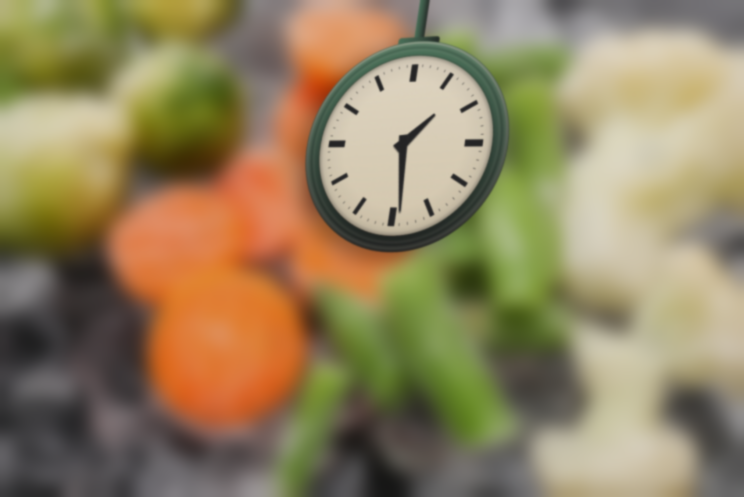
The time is 1h29
